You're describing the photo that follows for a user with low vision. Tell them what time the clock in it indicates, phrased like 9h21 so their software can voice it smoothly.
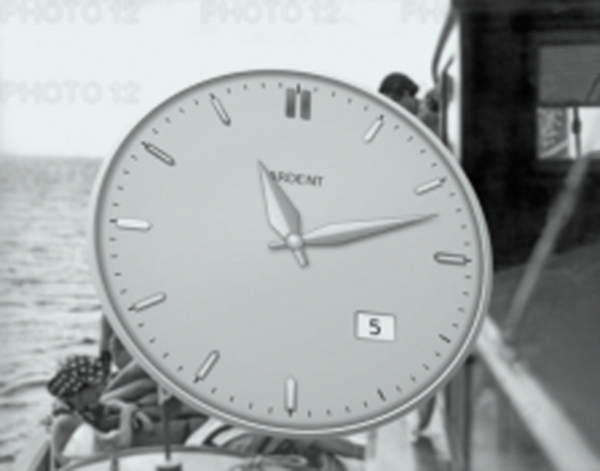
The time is 11h12
